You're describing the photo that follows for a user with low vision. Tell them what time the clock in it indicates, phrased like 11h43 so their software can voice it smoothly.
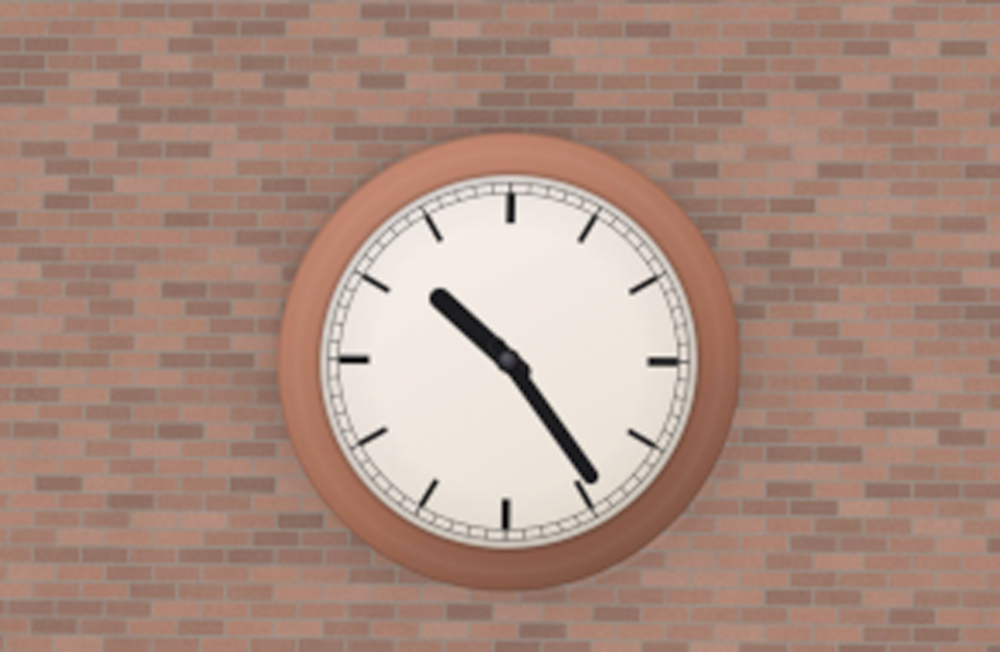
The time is 10h24
